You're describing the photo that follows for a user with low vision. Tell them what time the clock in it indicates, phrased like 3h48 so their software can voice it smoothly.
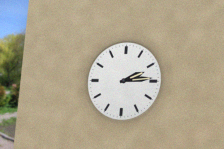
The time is 2h14
